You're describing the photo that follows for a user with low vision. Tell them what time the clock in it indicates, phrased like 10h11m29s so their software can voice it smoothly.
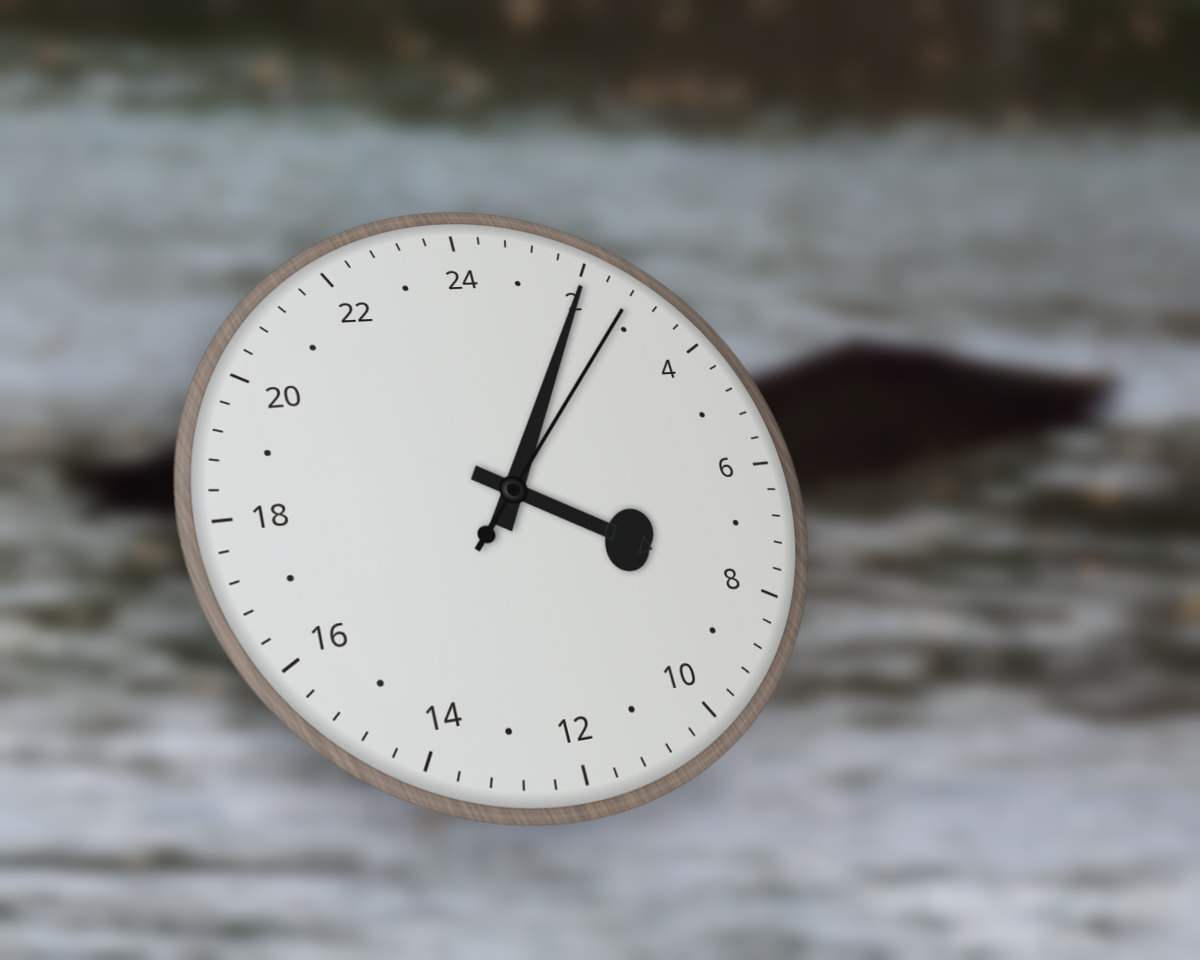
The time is 8h05m07s
